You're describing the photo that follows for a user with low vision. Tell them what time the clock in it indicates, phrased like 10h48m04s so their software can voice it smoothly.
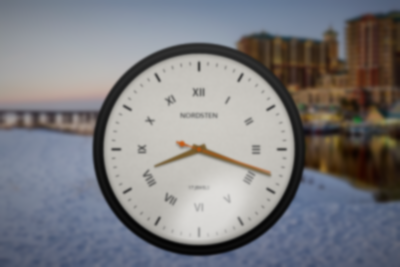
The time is 8h18m18s
